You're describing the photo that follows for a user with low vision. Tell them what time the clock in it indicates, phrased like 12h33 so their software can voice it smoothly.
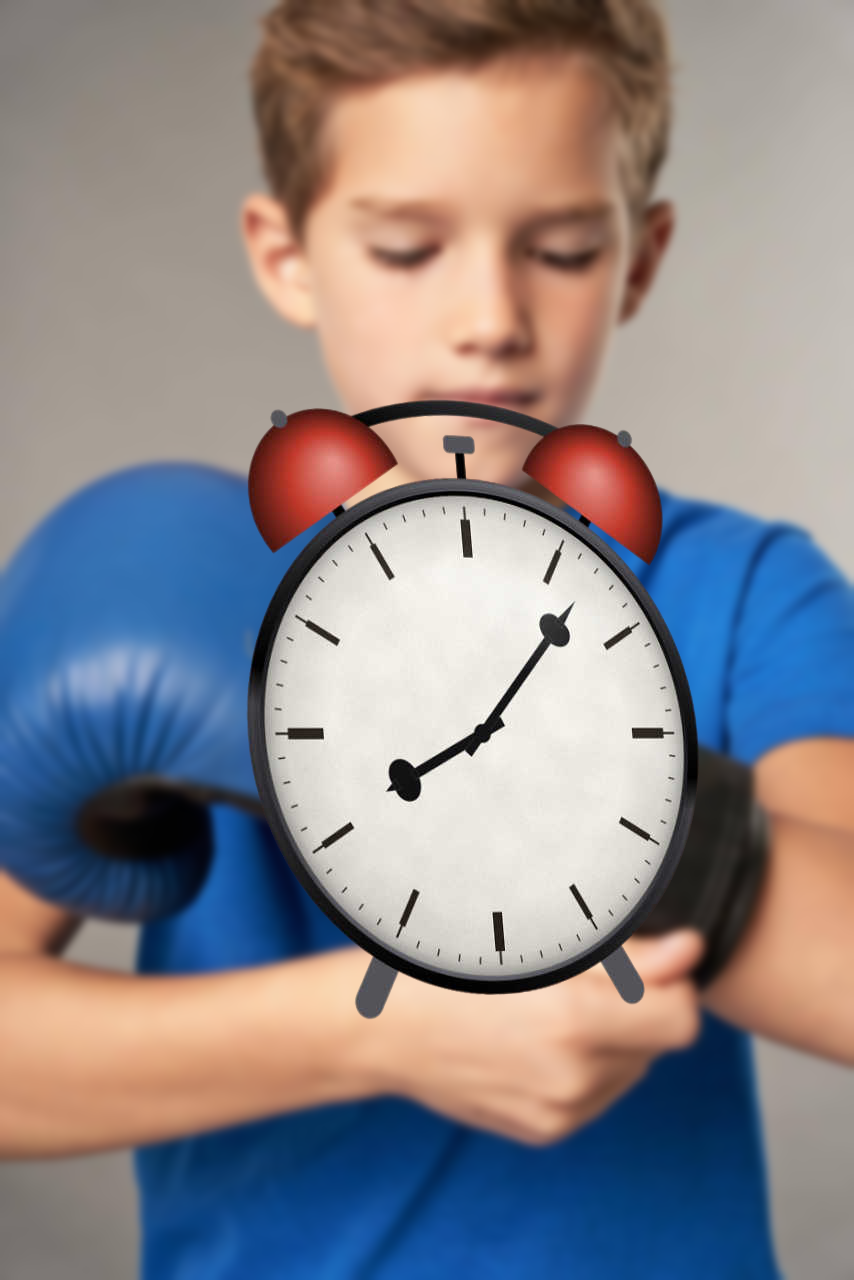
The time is 8h07
